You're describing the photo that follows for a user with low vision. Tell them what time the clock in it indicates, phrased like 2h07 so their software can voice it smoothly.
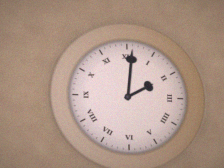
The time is 2h01
